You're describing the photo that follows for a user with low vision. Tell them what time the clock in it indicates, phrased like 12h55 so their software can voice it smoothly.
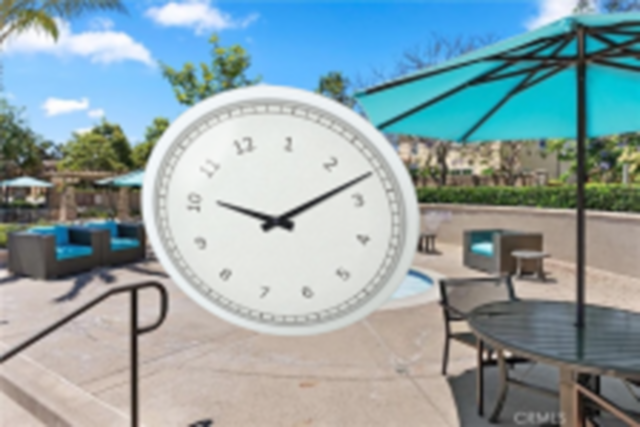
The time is 10h13
